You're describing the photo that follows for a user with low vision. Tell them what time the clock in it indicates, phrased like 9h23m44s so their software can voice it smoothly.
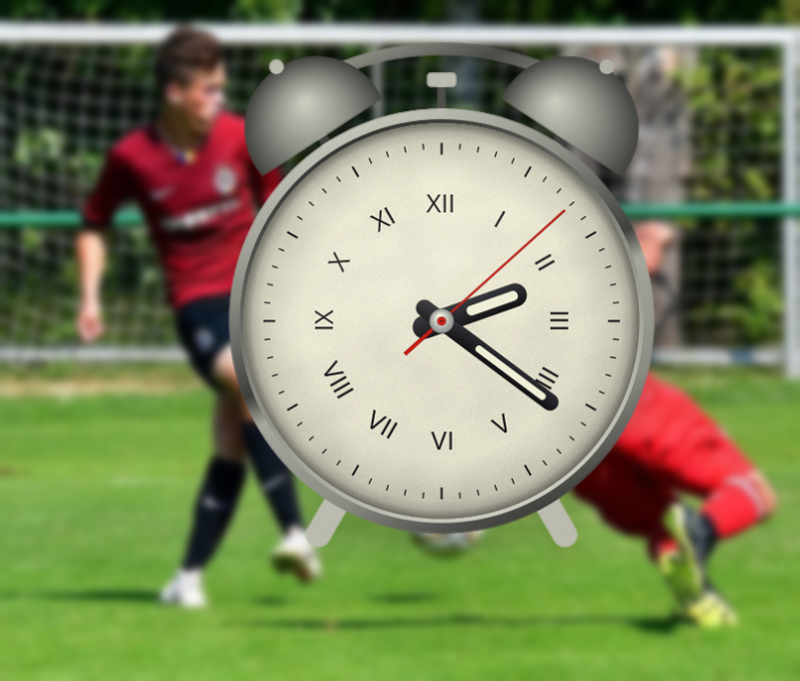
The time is 2h21m08s
